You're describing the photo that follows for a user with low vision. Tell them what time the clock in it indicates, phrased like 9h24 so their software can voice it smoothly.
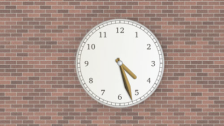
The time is 4h27
